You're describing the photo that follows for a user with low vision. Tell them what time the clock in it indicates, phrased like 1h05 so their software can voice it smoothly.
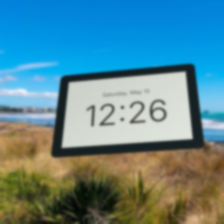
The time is 12h26
